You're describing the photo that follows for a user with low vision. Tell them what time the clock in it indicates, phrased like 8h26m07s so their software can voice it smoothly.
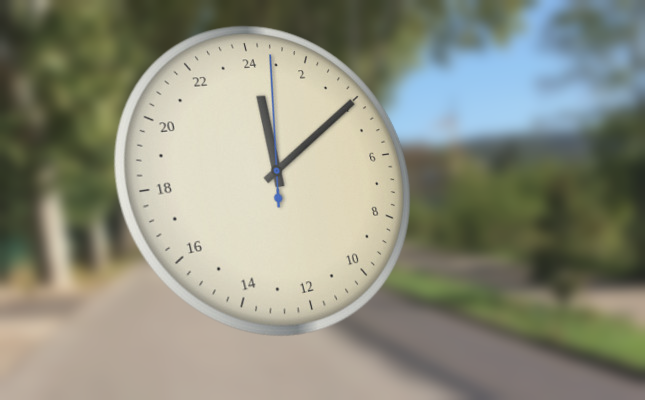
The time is 0h10m02s
